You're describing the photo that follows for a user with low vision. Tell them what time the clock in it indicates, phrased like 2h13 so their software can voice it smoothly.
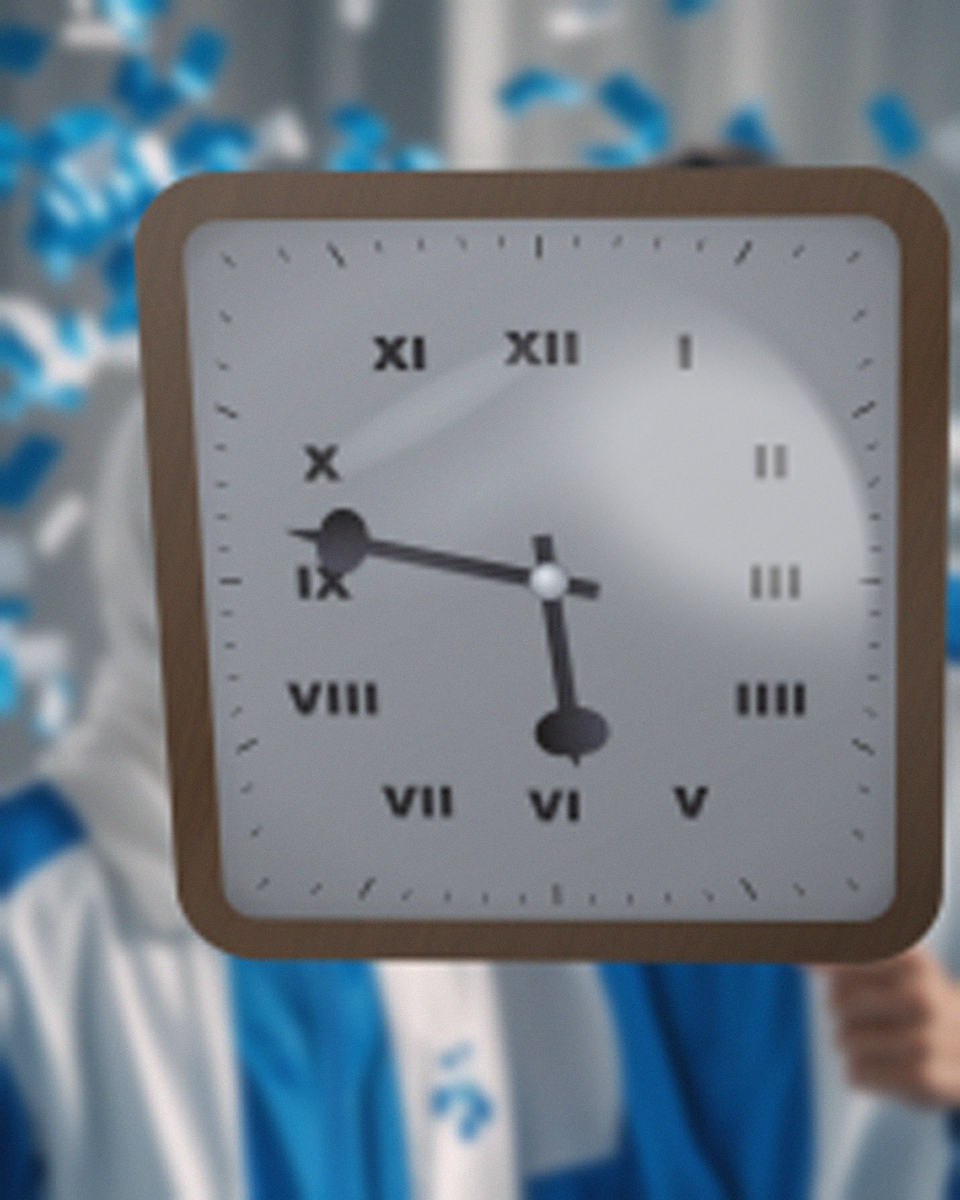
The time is 5h47
